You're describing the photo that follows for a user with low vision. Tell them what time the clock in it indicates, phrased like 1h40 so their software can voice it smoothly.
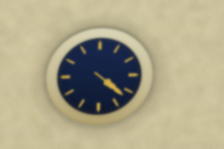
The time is 4h22
